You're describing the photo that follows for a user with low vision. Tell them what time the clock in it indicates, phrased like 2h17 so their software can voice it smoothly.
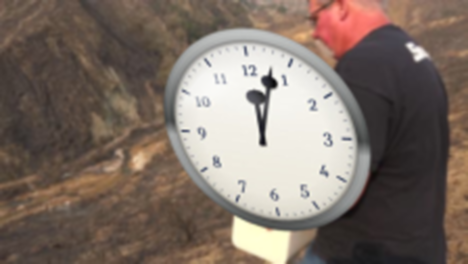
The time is 12h03
